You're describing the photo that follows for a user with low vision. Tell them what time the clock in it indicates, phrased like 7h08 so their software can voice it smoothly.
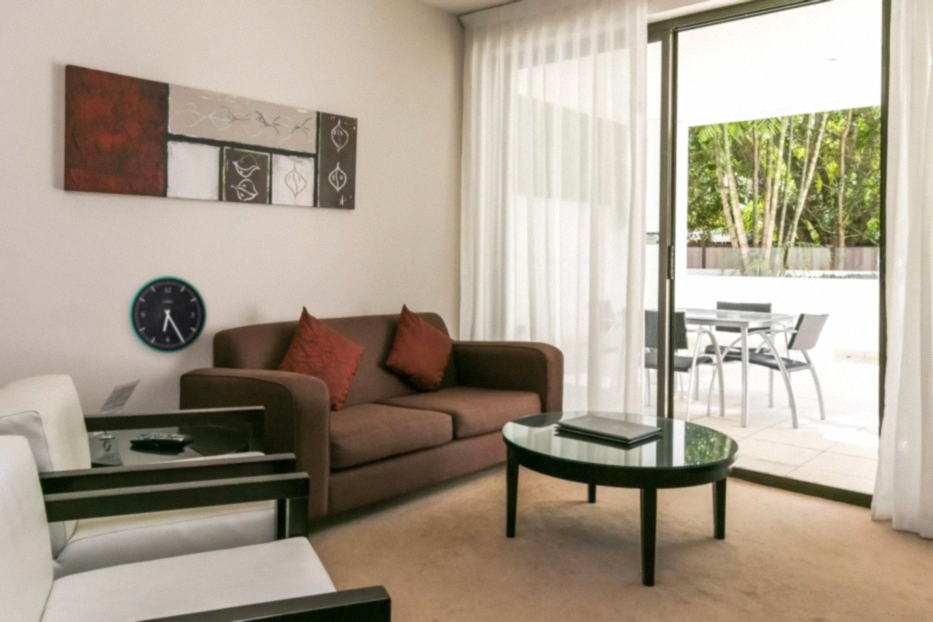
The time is 6h25
